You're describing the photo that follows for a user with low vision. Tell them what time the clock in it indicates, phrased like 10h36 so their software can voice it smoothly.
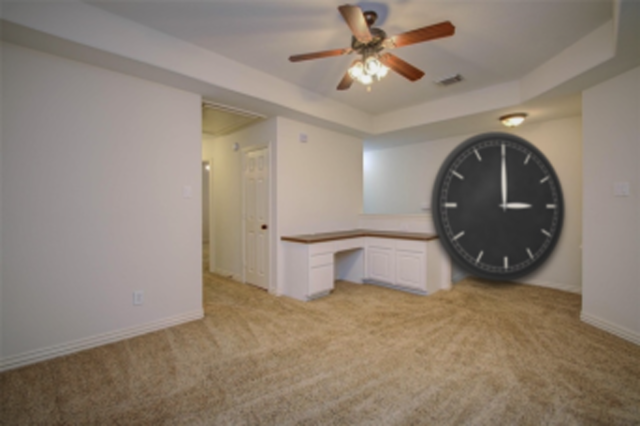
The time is 3h00
